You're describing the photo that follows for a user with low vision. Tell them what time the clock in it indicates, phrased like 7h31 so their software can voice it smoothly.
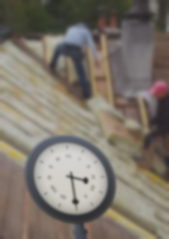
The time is 3h30
